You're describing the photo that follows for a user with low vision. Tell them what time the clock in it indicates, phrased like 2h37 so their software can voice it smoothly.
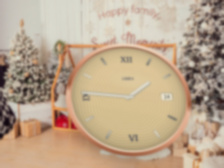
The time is 1h46
